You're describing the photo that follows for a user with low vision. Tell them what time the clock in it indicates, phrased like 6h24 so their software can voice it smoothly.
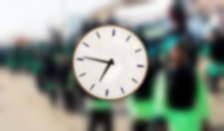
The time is 6h46
